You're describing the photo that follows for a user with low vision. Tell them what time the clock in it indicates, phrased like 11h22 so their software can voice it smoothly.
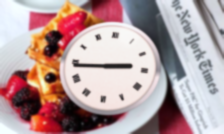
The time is 2h44
